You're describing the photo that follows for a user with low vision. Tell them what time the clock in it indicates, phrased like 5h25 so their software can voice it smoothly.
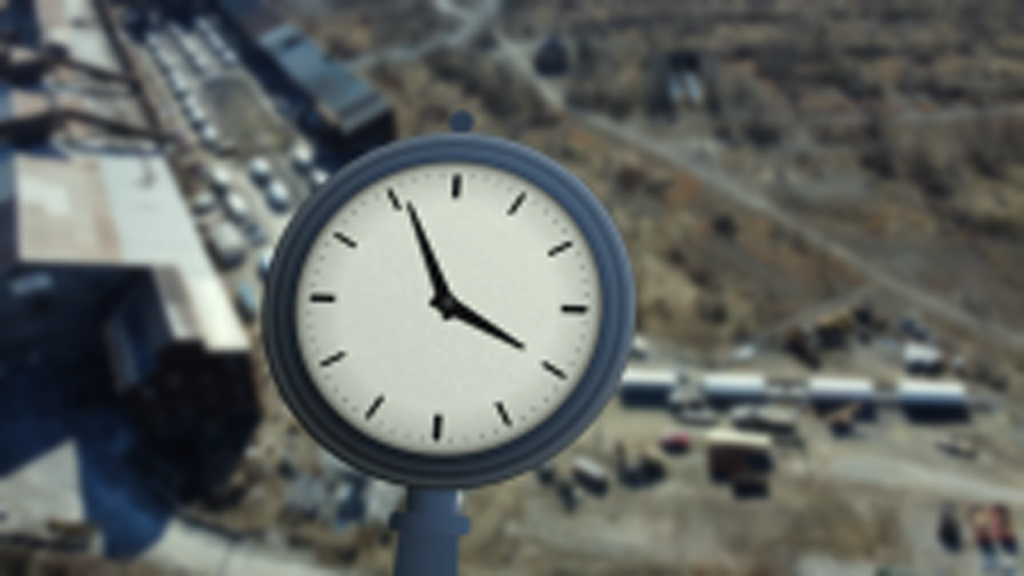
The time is 3h56
